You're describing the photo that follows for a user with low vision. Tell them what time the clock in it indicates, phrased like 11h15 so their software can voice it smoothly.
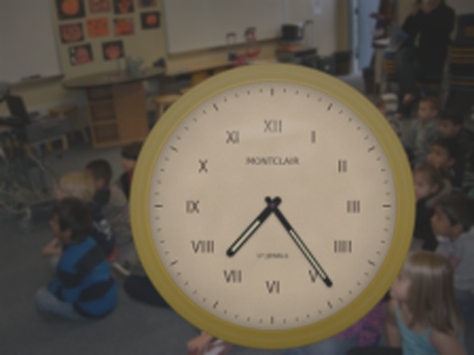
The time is 7h24
